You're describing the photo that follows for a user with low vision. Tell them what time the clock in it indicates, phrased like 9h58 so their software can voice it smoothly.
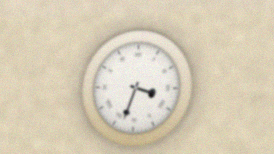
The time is 3h33
